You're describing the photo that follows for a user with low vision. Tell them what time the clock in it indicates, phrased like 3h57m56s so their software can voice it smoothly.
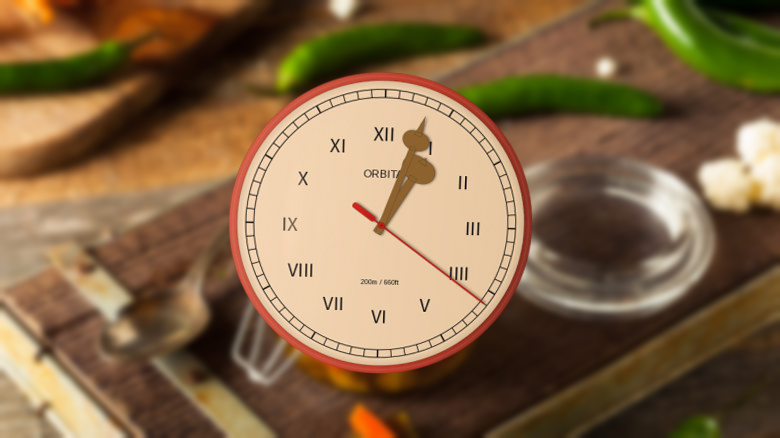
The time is 1h03m21s
